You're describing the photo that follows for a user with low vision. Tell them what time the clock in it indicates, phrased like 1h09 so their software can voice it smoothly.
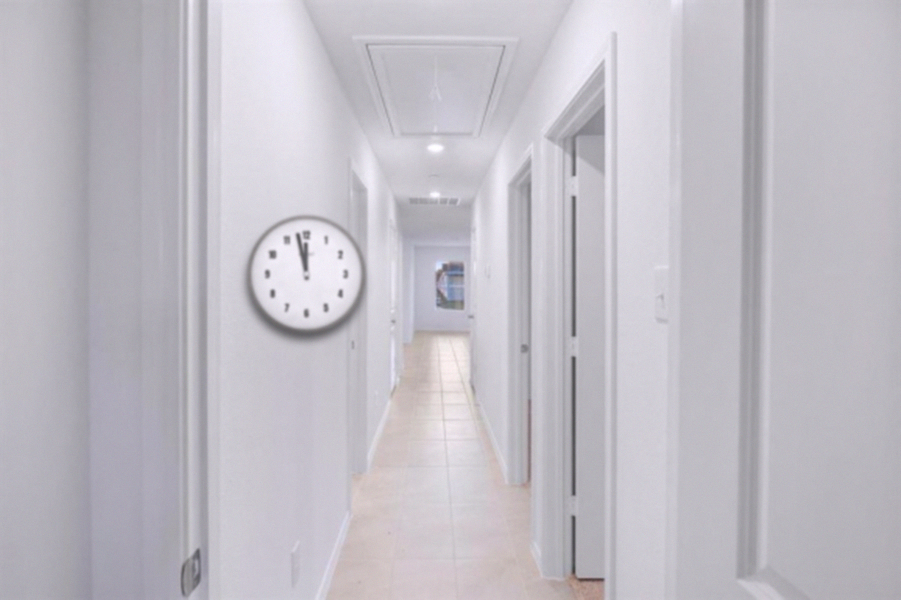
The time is 11h58
